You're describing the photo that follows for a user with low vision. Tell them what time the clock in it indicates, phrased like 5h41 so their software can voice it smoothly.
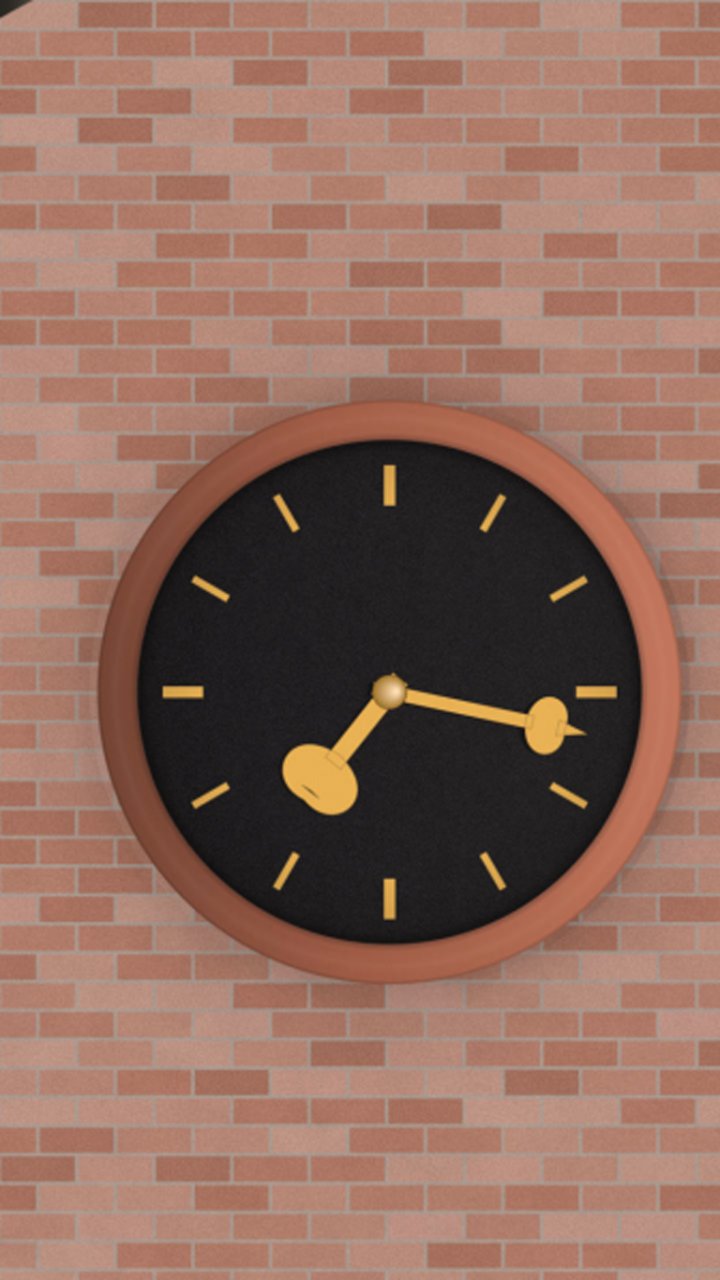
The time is 7h17
